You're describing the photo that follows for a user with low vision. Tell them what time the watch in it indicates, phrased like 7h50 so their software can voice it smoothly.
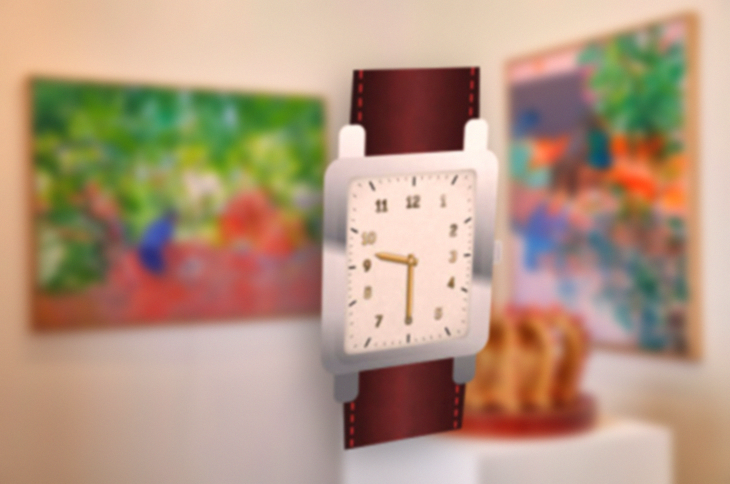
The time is 9h30
